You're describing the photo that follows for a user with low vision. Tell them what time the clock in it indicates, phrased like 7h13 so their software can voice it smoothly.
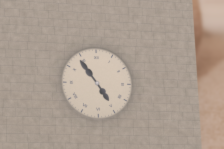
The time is 4h54
